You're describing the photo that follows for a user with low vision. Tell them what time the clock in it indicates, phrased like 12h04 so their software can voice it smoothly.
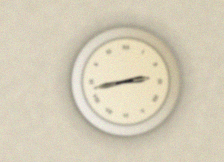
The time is 2h43
